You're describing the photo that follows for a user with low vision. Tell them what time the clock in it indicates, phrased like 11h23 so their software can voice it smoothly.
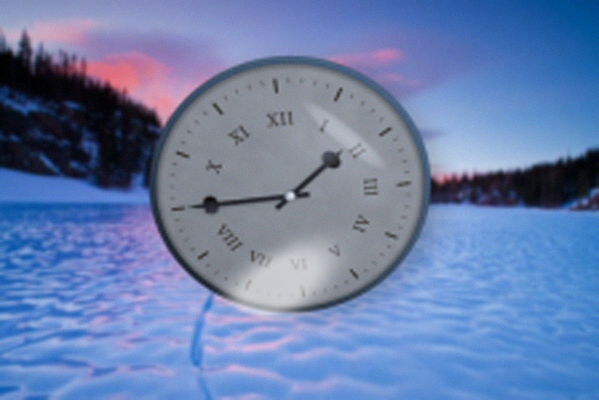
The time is 1h45
